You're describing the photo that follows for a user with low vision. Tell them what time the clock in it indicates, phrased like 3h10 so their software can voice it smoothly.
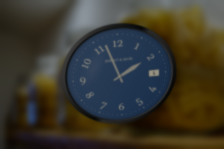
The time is 1h57
